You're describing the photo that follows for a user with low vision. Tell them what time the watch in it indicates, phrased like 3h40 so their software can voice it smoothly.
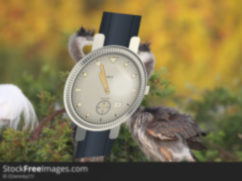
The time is 10h56
